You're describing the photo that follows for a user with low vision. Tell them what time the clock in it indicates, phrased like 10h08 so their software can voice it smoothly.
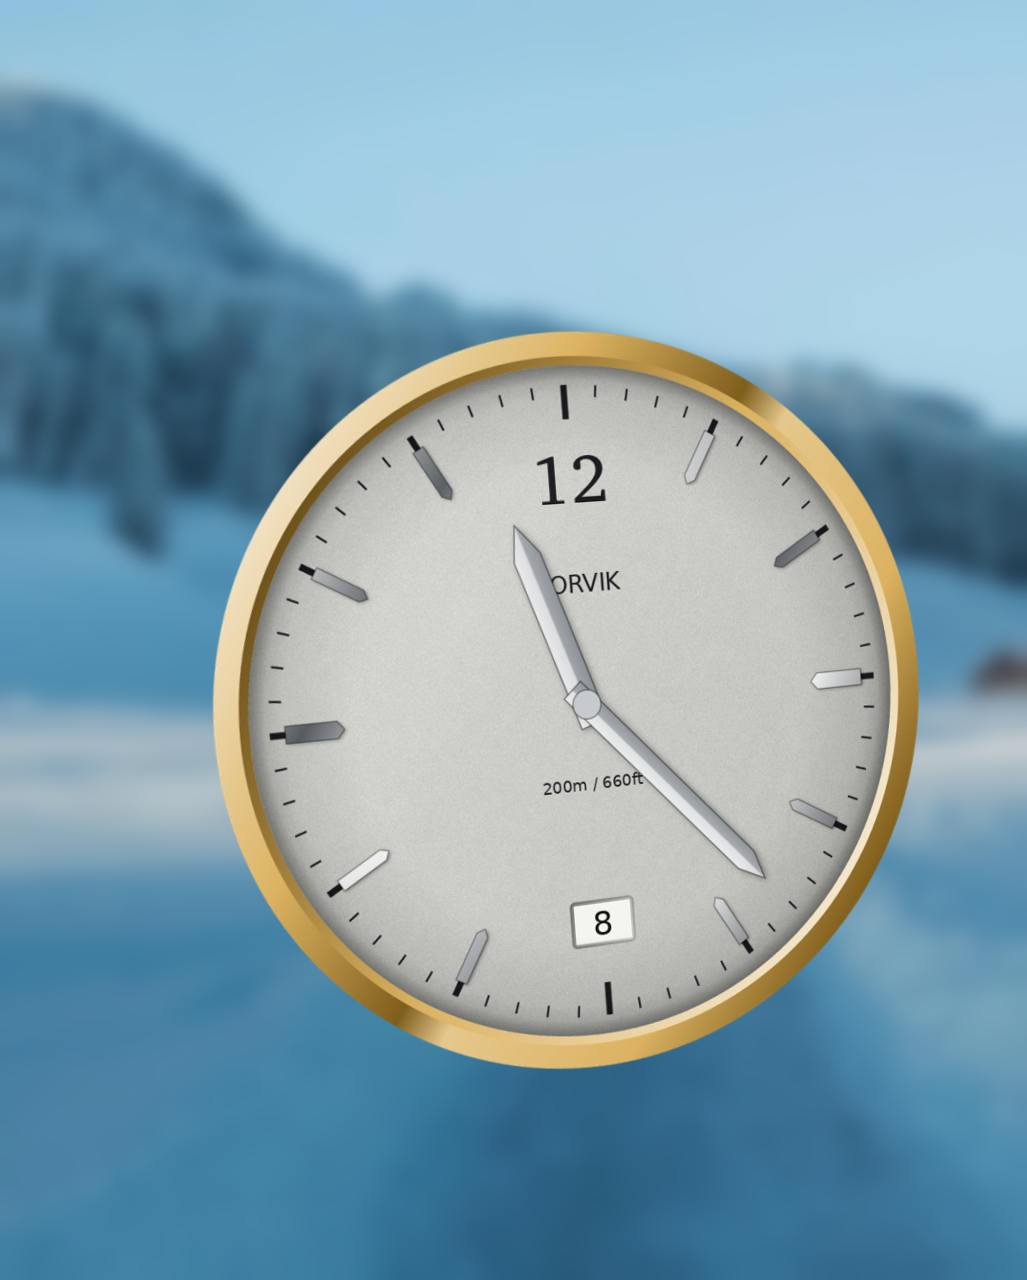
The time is 11h23
